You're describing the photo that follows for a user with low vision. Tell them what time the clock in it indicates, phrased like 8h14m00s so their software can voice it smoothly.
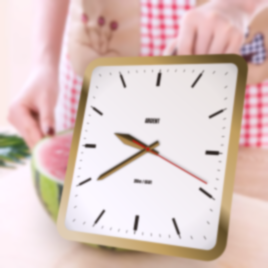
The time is 9h39m19s
